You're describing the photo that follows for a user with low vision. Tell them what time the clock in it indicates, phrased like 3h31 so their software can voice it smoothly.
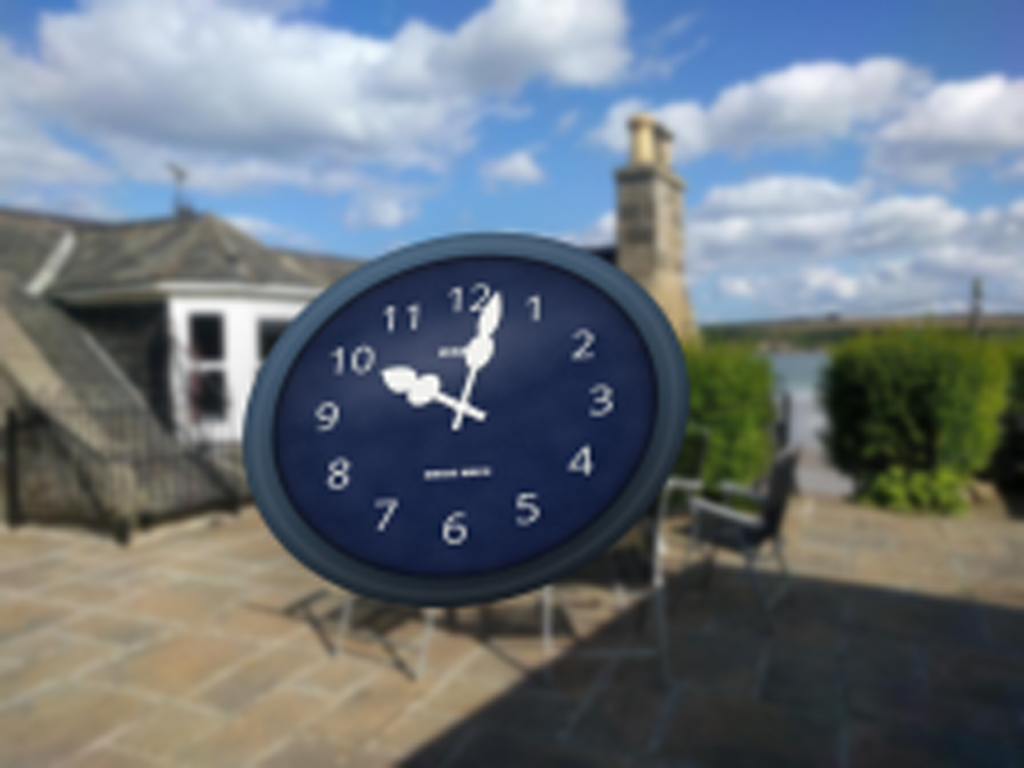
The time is 10h02
